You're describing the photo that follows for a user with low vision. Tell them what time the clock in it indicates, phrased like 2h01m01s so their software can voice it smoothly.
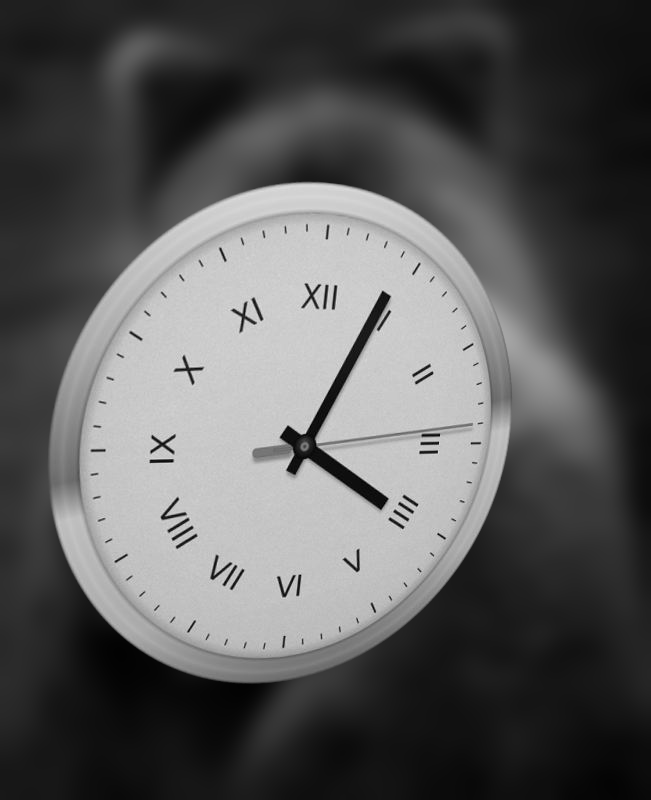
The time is 4h04m14s
